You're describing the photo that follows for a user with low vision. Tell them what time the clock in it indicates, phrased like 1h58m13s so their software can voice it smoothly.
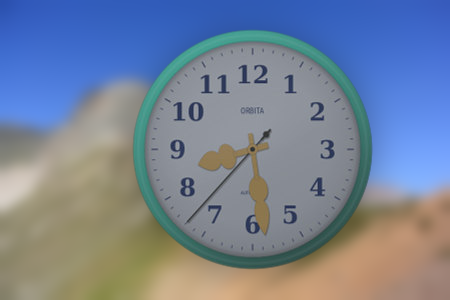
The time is 8h28m37s
